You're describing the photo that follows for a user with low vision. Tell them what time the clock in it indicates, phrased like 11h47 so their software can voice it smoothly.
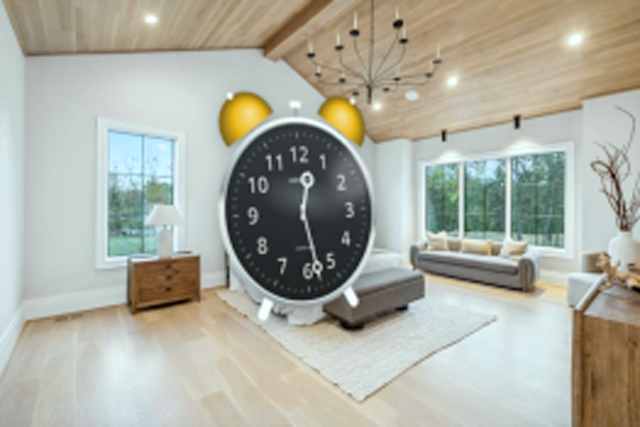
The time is 12h28
